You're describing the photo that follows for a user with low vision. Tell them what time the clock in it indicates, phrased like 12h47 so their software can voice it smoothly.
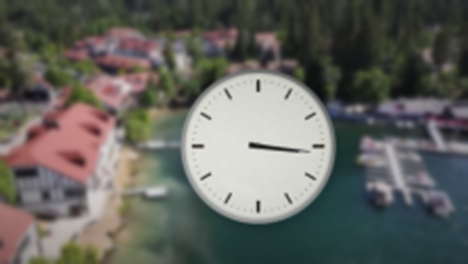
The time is 3h16
